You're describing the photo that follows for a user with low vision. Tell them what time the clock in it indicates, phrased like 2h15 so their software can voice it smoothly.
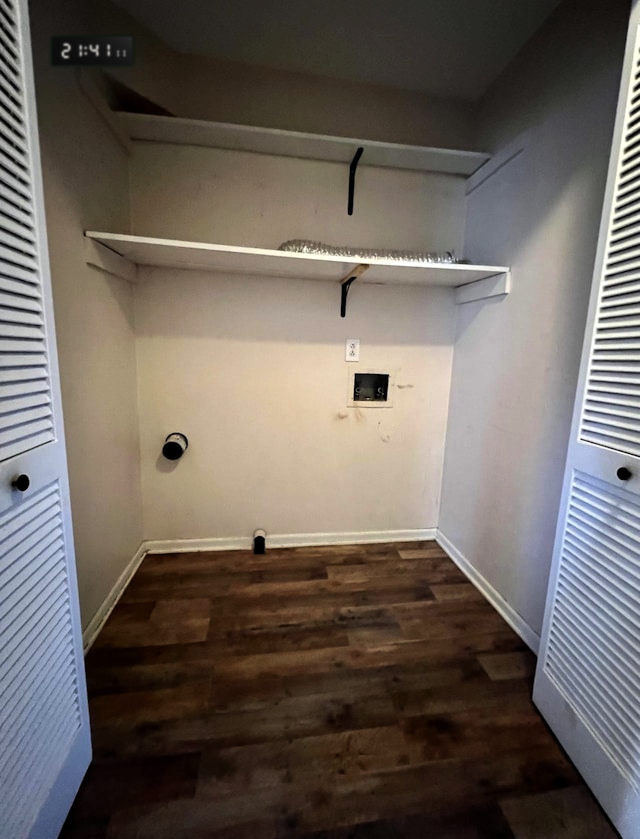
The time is 21h41
